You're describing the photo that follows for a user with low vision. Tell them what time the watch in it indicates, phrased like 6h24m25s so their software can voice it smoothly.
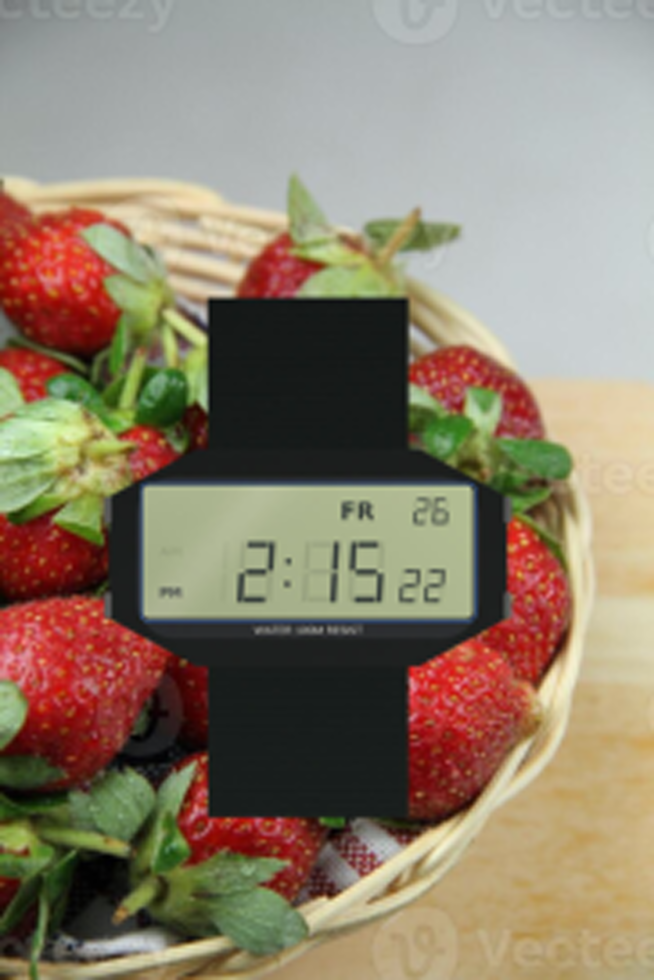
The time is 2h15m22s
